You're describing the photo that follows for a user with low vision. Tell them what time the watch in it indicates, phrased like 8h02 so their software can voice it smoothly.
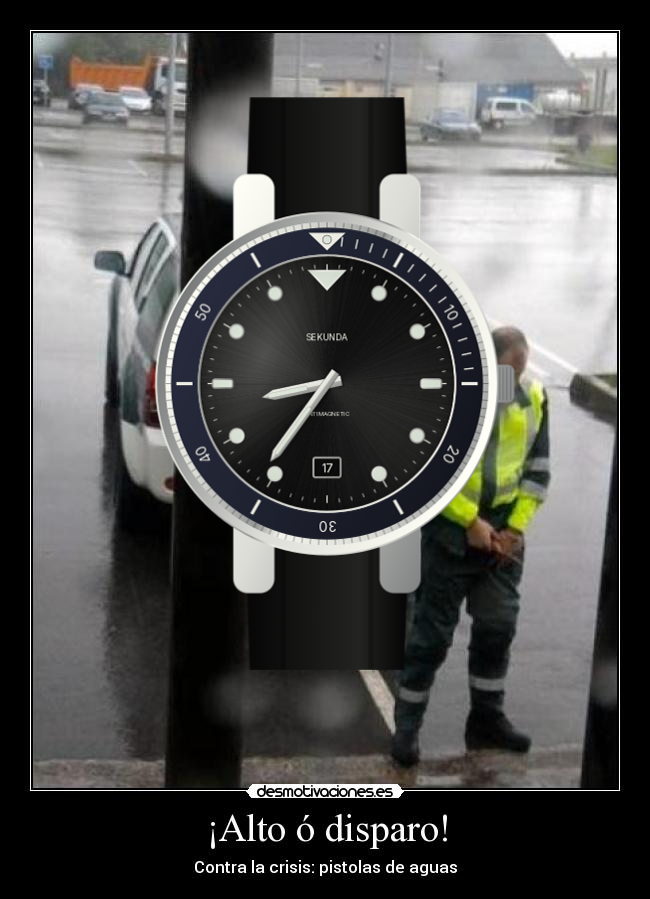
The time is 8h36
